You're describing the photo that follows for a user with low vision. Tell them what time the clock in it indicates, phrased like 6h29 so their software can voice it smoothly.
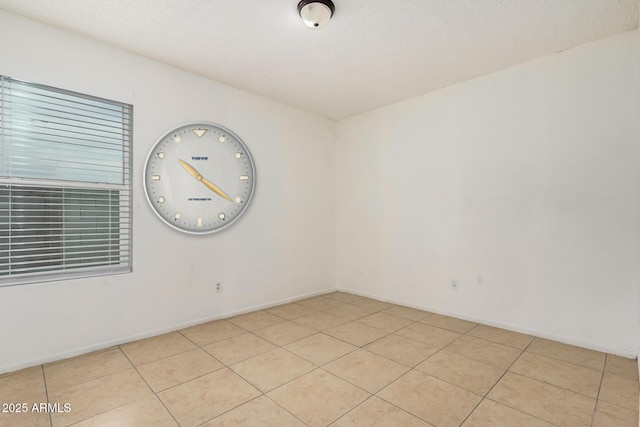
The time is 10h21
